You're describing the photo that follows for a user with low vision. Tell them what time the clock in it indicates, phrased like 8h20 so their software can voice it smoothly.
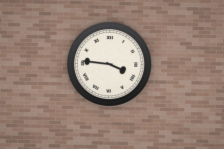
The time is 3h46
